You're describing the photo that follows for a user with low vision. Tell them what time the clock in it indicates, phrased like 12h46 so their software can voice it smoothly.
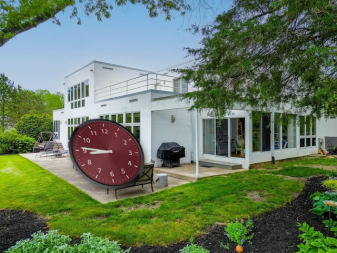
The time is 8h46
